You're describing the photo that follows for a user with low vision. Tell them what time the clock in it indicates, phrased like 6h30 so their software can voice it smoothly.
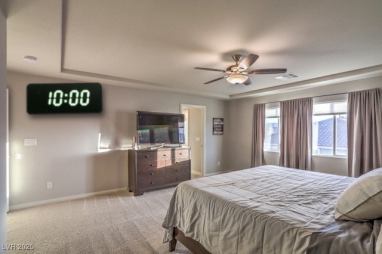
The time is 10h00
